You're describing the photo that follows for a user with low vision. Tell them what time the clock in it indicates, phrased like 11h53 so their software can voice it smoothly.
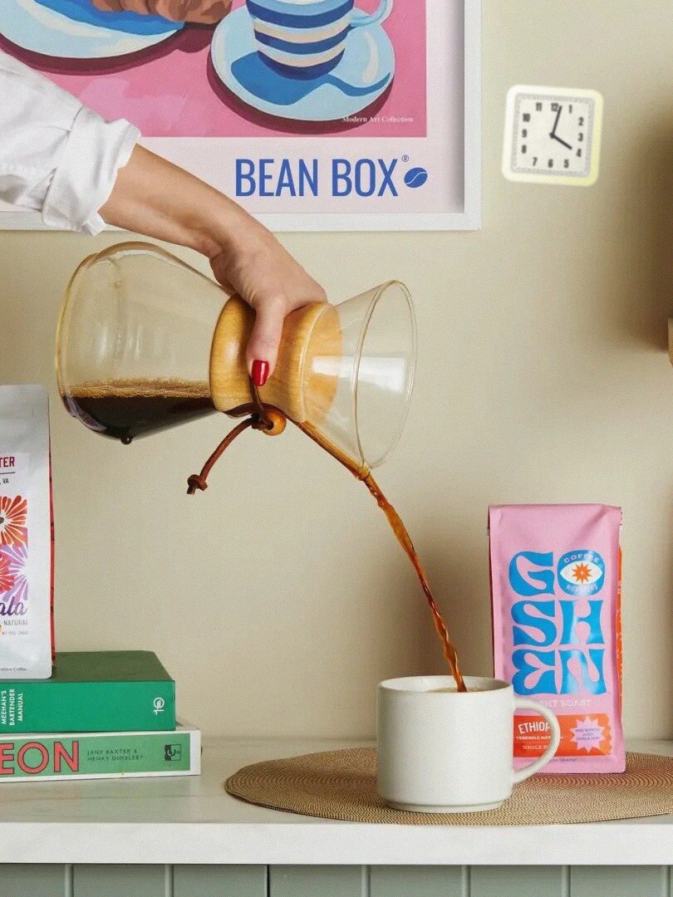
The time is 4h02
